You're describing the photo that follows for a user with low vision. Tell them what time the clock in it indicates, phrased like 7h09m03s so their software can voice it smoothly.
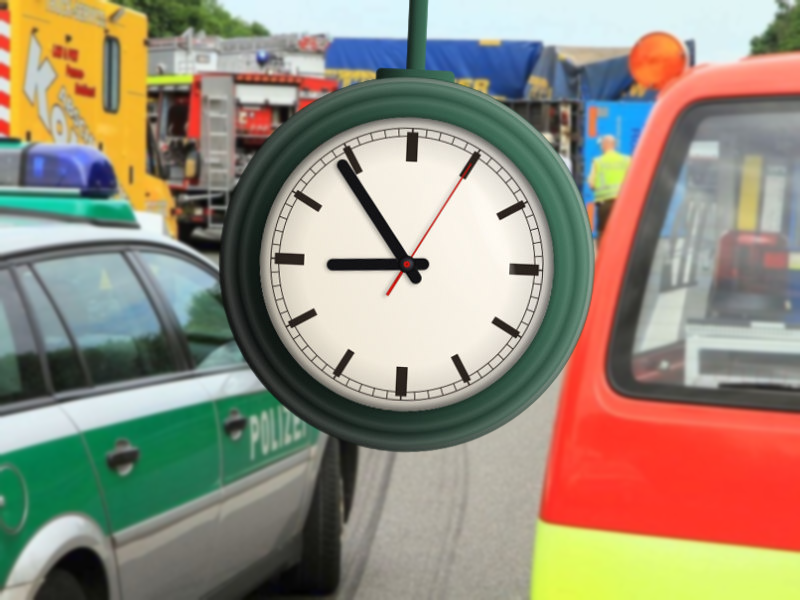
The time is 8h54m05s
